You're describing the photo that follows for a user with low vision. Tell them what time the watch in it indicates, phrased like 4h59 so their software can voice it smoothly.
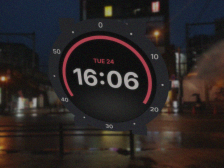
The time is 16h06
